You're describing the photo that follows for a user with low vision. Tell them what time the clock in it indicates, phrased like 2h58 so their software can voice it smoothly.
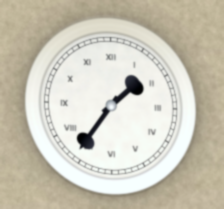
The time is 1h36
